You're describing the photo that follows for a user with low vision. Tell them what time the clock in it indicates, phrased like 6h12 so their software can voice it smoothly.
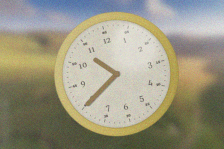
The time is 10h40
